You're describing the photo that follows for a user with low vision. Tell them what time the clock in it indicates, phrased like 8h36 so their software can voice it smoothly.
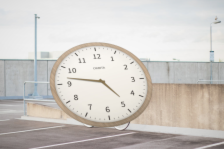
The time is 4h47
